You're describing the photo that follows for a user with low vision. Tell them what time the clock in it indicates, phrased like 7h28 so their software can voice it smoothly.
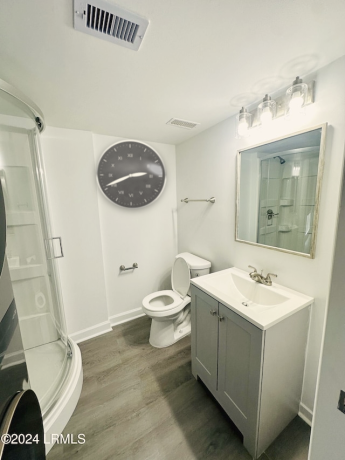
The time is 2h41
